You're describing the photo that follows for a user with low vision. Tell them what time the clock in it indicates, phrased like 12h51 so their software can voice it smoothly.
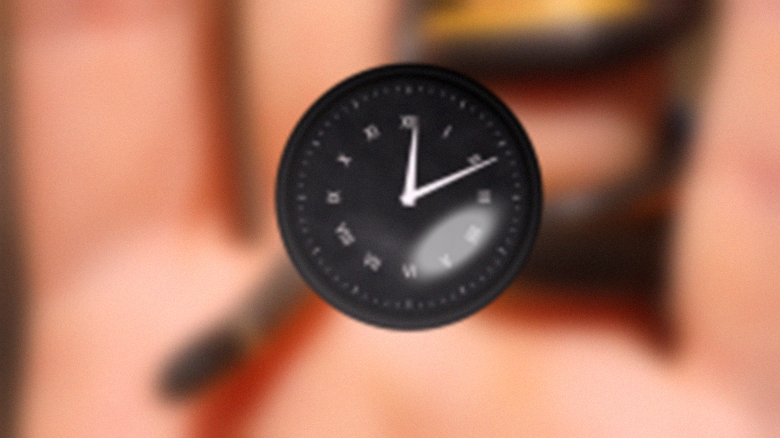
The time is 12h11
